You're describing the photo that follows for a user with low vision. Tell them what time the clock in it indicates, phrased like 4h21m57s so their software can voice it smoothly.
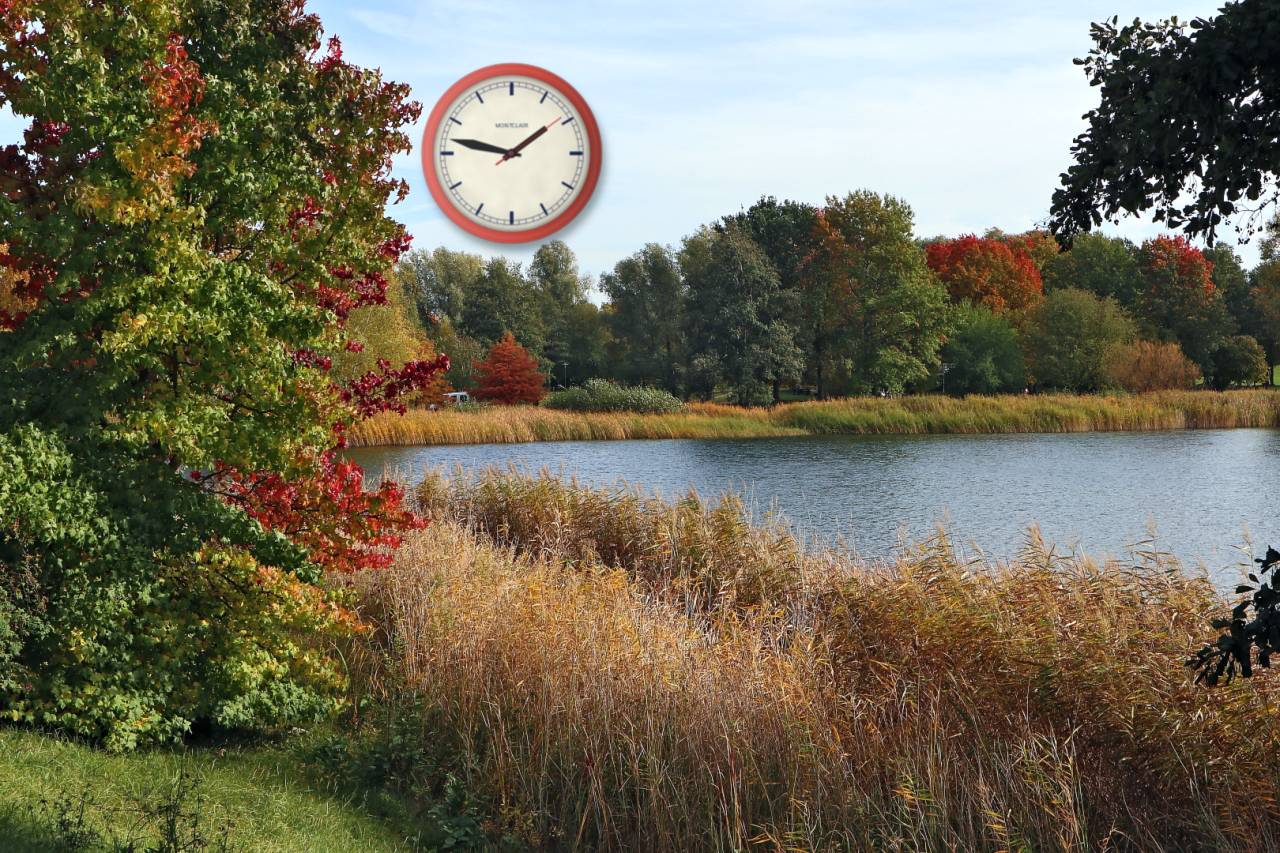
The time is 1h47m09s
